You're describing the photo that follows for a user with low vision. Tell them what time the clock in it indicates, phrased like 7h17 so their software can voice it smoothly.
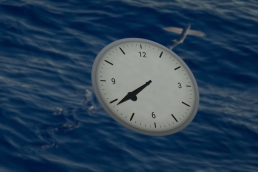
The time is 7h39
